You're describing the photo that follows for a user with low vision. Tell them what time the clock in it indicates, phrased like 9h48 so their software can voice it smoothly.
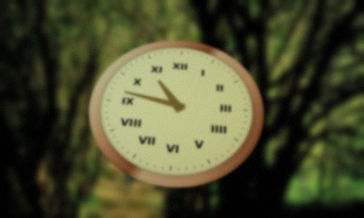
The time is 10h47
